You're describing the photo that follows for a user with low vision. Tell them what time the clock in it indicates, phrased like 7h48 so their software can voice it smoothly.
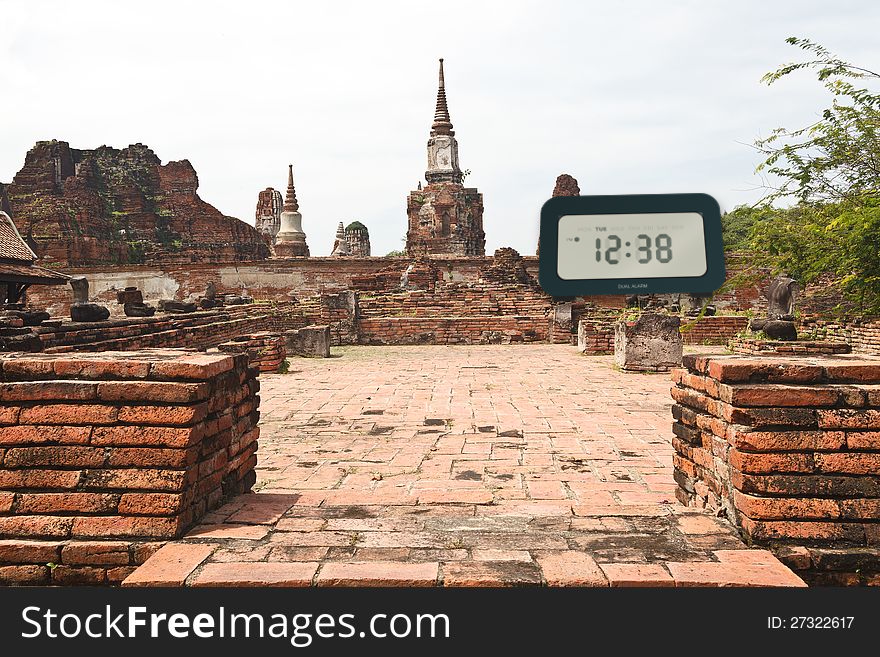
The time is 12h38
